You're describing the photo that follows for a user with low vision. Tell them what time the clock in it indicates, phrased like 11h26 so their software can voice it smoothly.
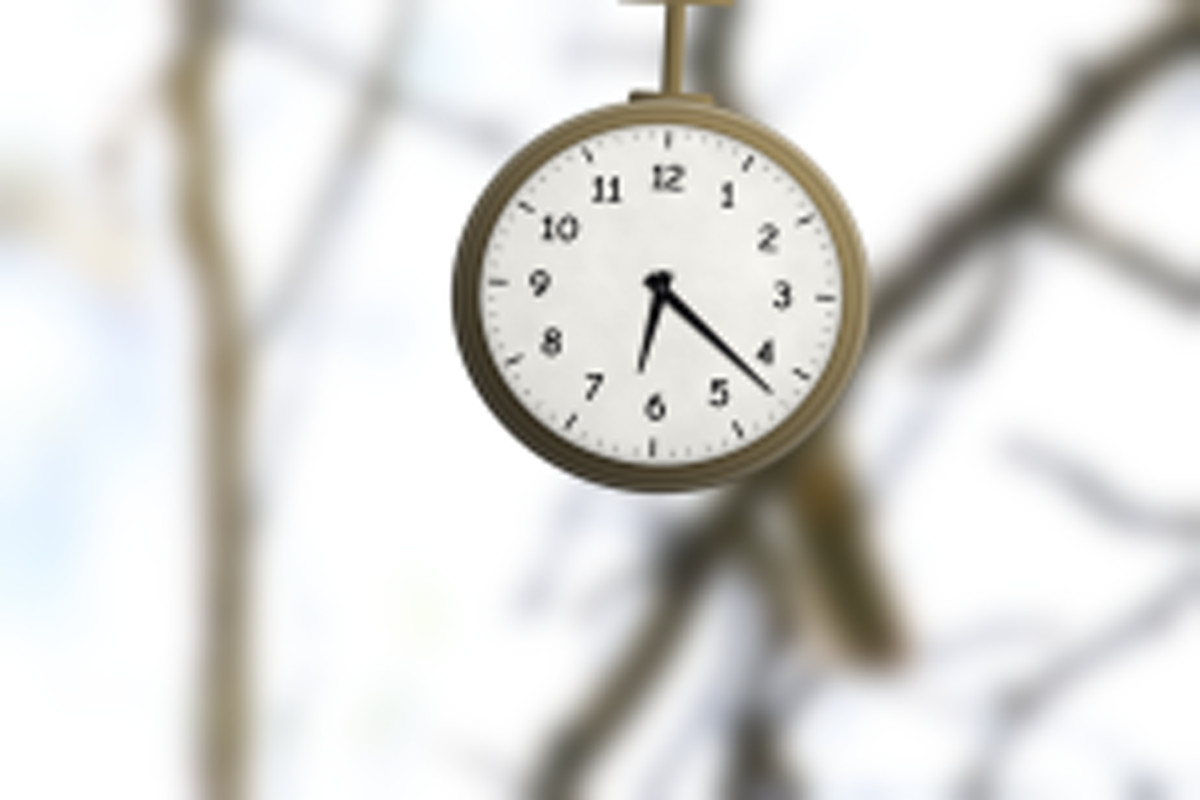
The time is 6h22
